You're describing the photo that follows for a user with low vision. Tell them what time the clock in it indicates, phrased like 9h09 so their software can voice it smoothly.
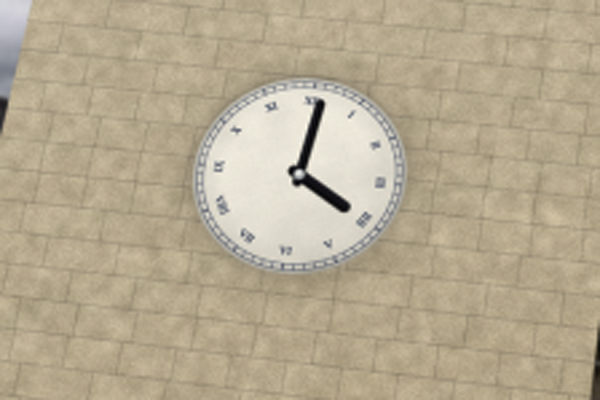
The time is 4h01
